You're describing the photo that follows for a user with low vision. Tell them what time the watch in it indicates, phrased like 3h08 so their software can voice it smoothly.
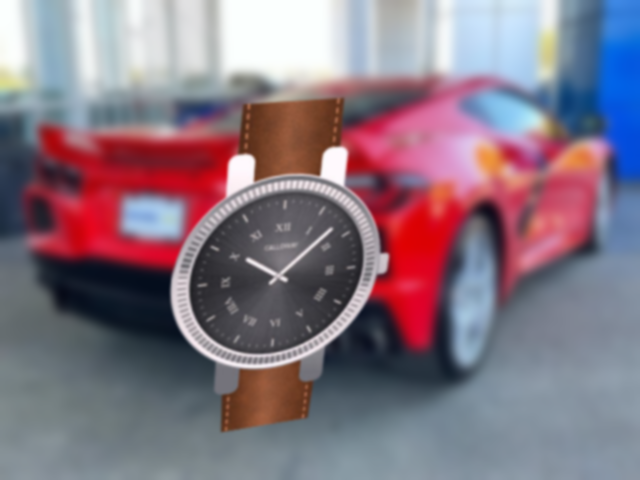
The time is 10h08
